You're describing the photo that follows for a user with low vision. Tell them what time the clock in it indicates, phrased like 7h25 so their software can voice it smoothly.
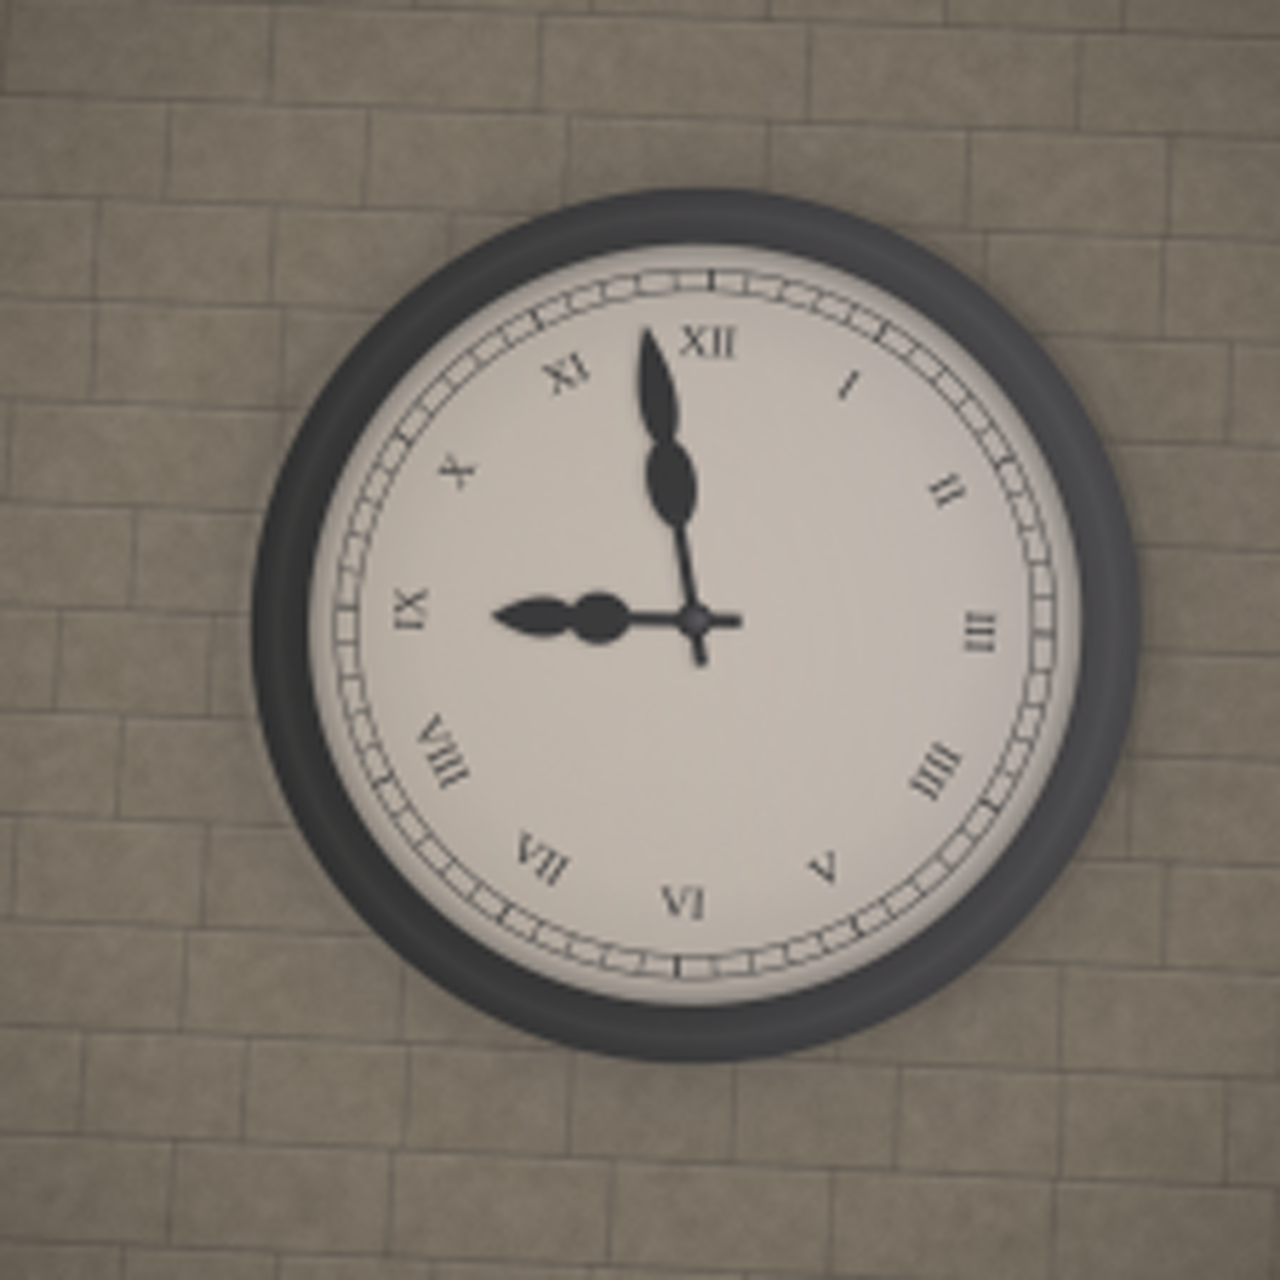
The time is 8h58
